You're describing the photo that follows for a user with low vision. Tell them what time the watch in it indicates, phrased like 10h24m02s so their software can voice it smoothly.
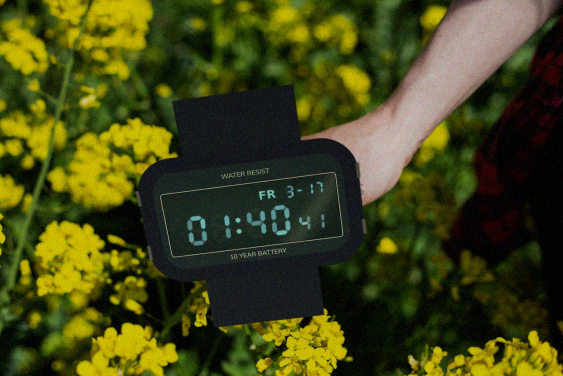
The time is 1h40m41s
